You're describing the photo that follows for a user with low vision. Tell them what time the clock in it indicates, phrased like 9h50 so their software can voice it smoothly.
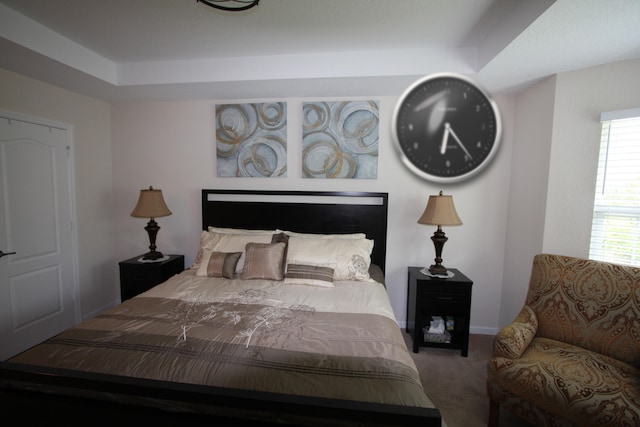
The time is 6h24
